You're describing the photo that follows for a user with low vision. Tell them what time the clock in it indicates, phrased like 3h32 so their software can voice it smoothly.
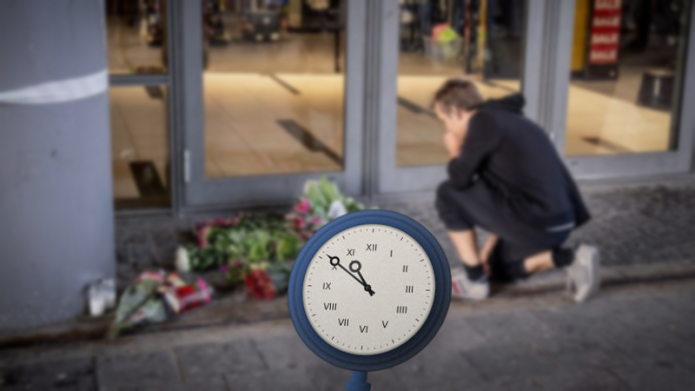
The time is 10h51
